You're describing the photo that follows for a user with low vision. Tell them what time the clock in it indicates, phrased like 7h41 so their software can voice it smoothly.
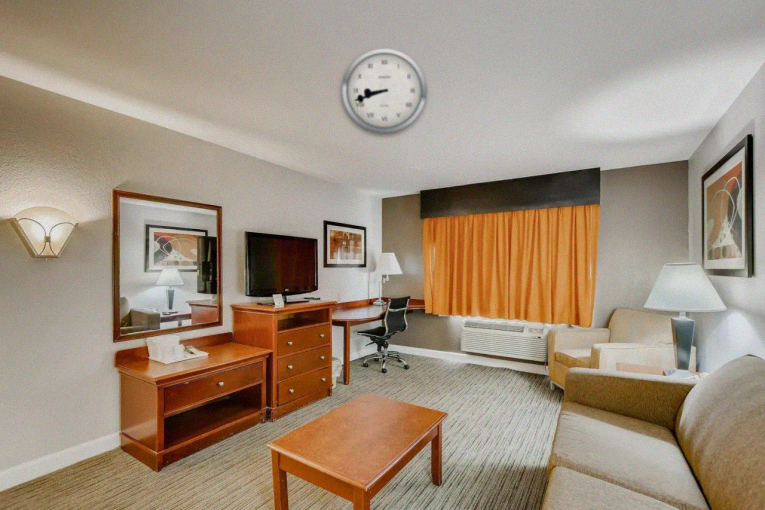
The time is 8h42
